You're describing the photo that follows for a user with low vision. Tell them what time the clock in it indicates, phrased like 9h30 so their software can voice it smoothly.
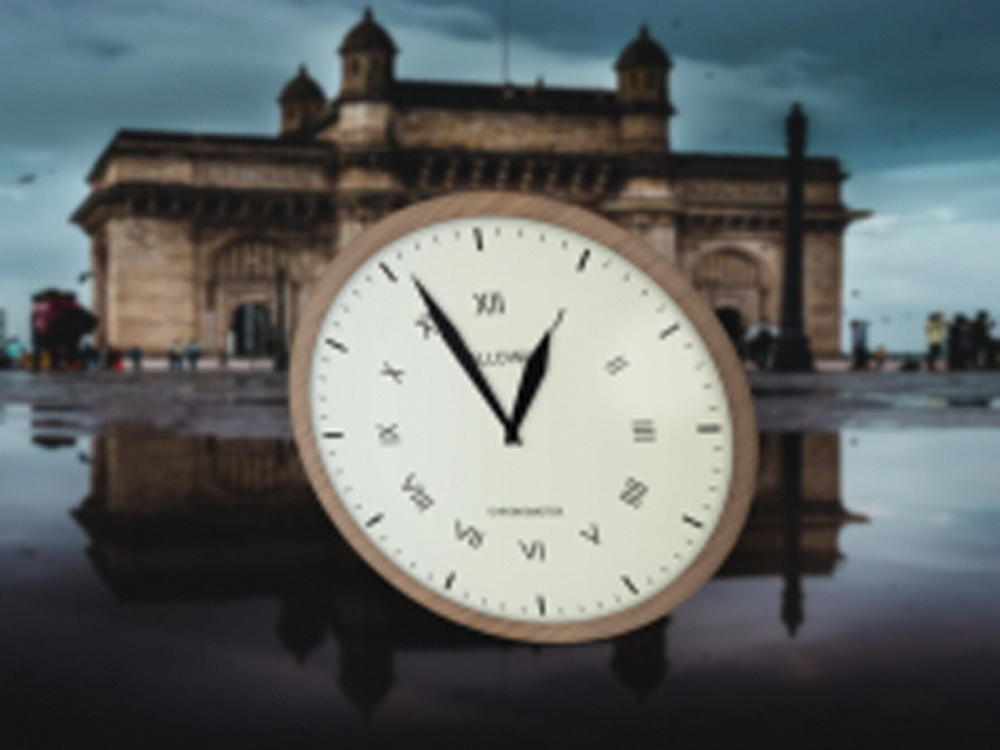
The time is 12h56
